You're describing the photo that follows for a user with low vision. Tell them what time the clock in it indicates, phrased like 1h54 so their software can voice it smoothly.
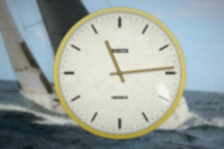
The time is 11h14
